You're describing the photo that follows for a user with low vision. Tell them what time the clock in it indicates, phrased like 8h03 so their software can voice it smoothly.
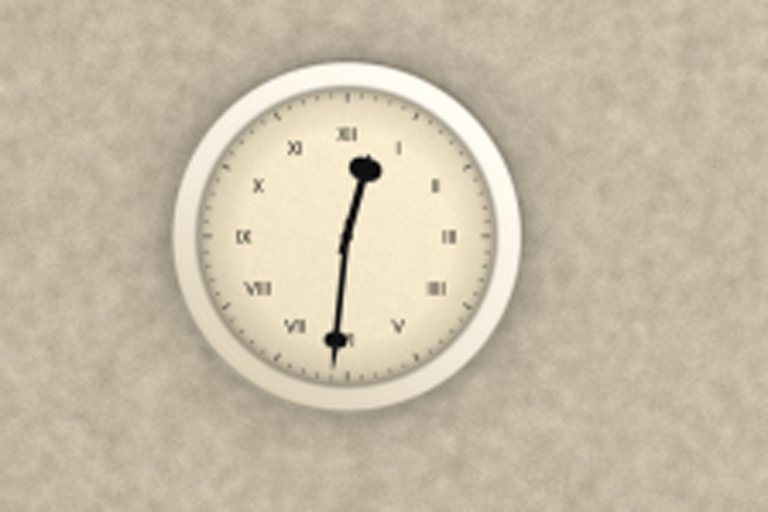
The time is 12h31
